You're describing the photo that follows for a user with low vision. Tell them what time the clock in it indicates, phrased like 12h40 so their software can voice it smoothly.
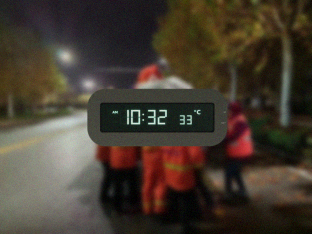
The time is 10h32
